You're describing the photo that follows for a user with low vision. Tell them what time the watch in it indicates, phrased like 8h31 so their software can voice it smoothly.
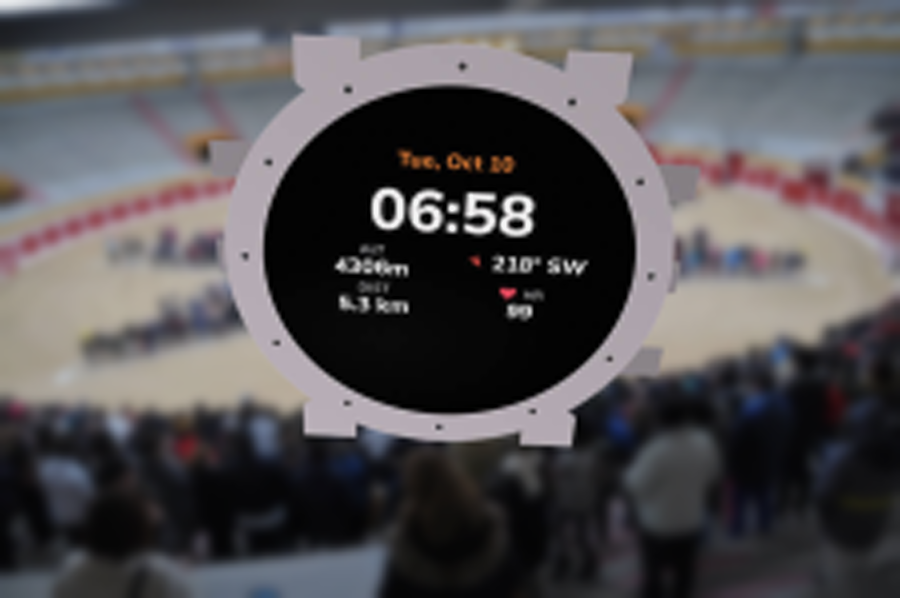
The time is 6h58
